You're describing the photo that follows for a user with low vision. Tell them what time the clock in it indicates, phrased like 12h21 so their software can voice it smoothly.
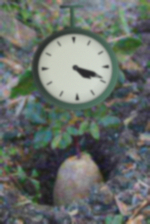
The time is 4h19
